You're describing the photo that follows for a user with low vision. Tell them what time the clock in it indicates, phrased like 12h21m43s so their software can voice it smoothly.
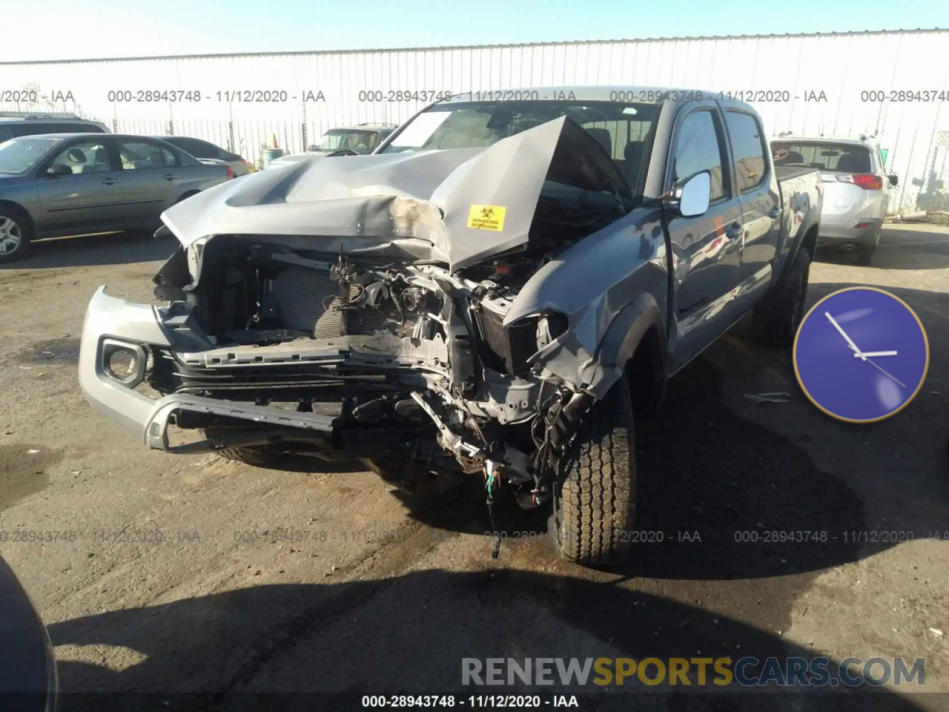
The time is 2h53m21s
